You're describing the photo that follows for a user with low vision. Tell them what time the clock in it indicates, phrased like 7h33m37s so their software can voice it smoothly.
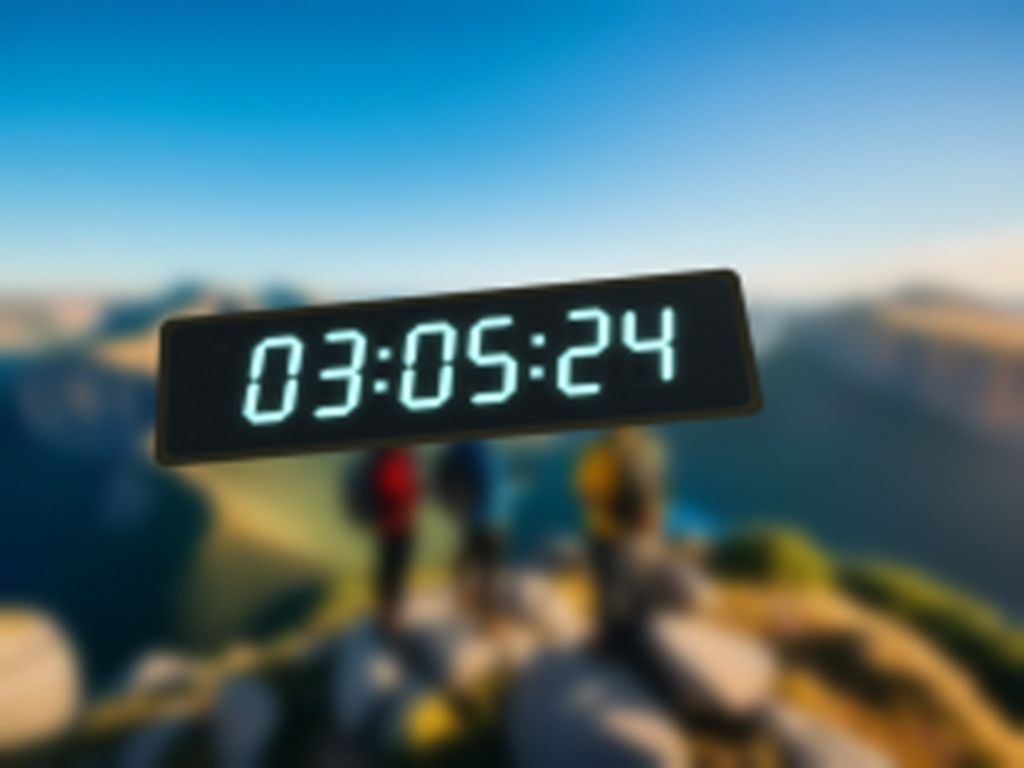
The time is 3h05m24s
